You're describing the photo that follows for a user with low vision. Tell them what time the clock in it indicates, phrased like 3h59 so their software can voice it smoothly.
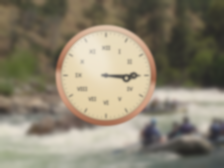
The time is 3h15
